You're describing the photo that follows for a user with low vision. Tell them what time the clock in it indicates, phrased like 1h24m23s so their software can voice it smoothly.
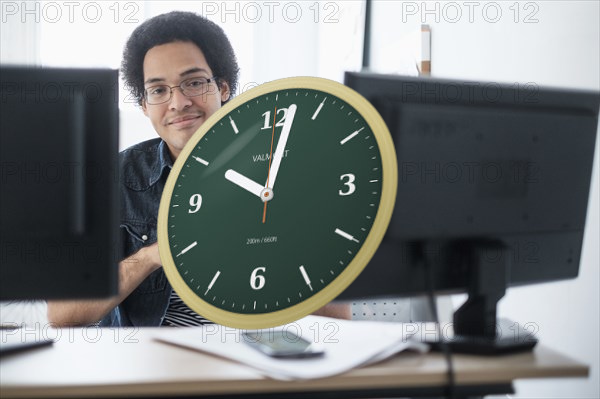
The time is 10h02m00s
